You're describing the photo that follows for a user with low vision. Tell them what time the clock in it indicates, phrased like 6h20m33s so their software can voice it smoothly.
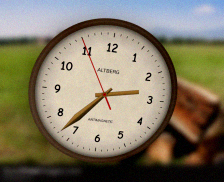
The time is 2h36m55s
